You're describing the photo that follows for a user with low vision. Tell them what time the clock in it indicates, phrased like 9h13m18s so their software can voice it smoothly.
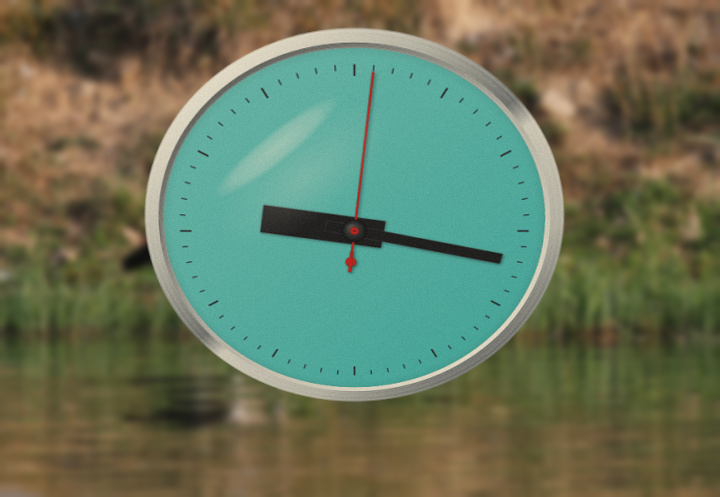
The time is 9h17m01s
